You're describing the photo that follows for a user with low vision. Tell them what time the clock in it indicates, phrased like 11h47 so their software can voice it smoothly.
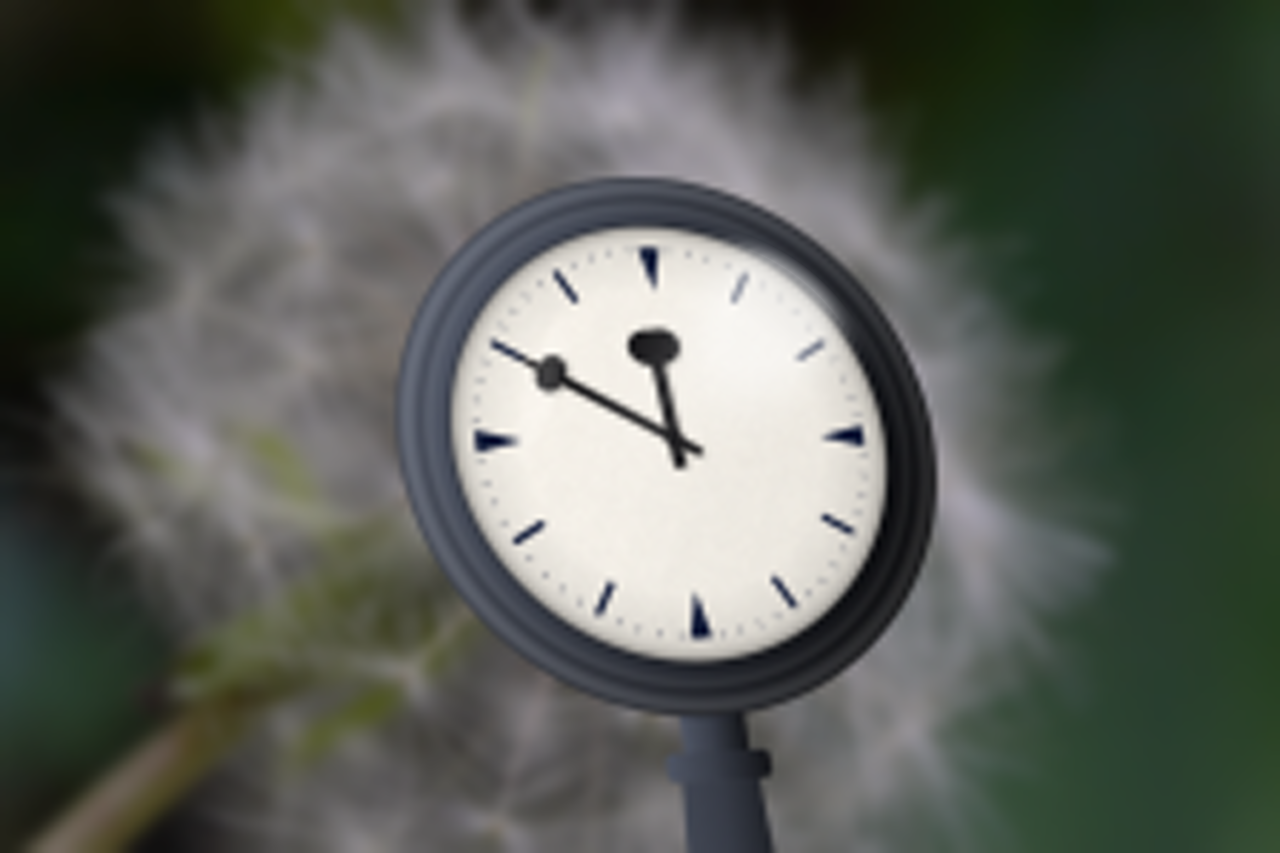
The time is 11h50
